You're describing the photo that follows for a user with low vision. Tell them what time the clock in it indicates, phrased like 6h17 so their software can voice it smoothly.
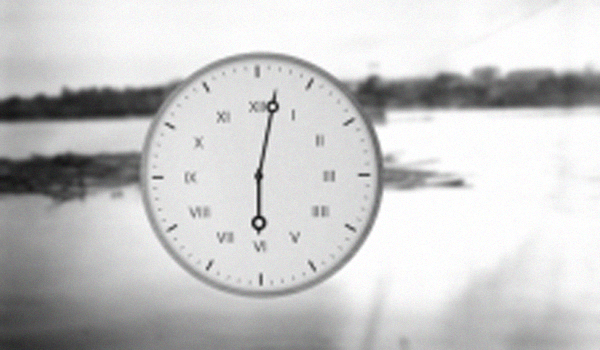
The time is 6h02
